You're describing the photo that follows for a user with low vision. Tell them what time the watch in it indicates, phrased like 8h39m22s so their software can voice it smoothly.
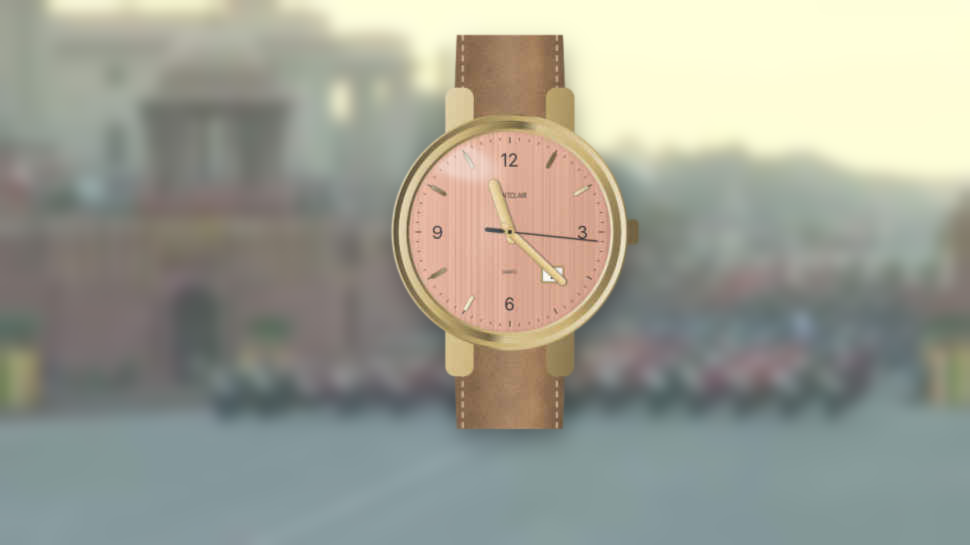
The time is 11h22m16s
